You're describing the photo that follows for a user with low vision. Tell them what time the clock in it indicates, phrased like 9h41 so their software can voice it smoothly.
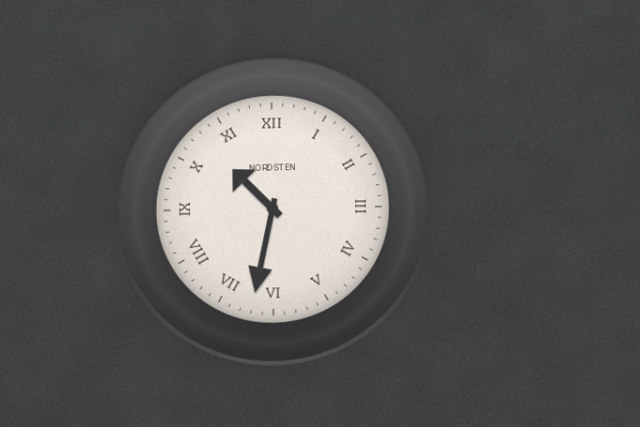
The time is 10h32
